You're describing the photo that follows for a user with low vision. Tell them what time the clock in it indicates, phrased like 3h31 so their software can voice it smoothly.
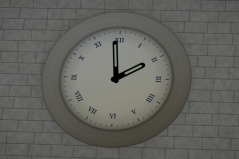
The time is 1h59
